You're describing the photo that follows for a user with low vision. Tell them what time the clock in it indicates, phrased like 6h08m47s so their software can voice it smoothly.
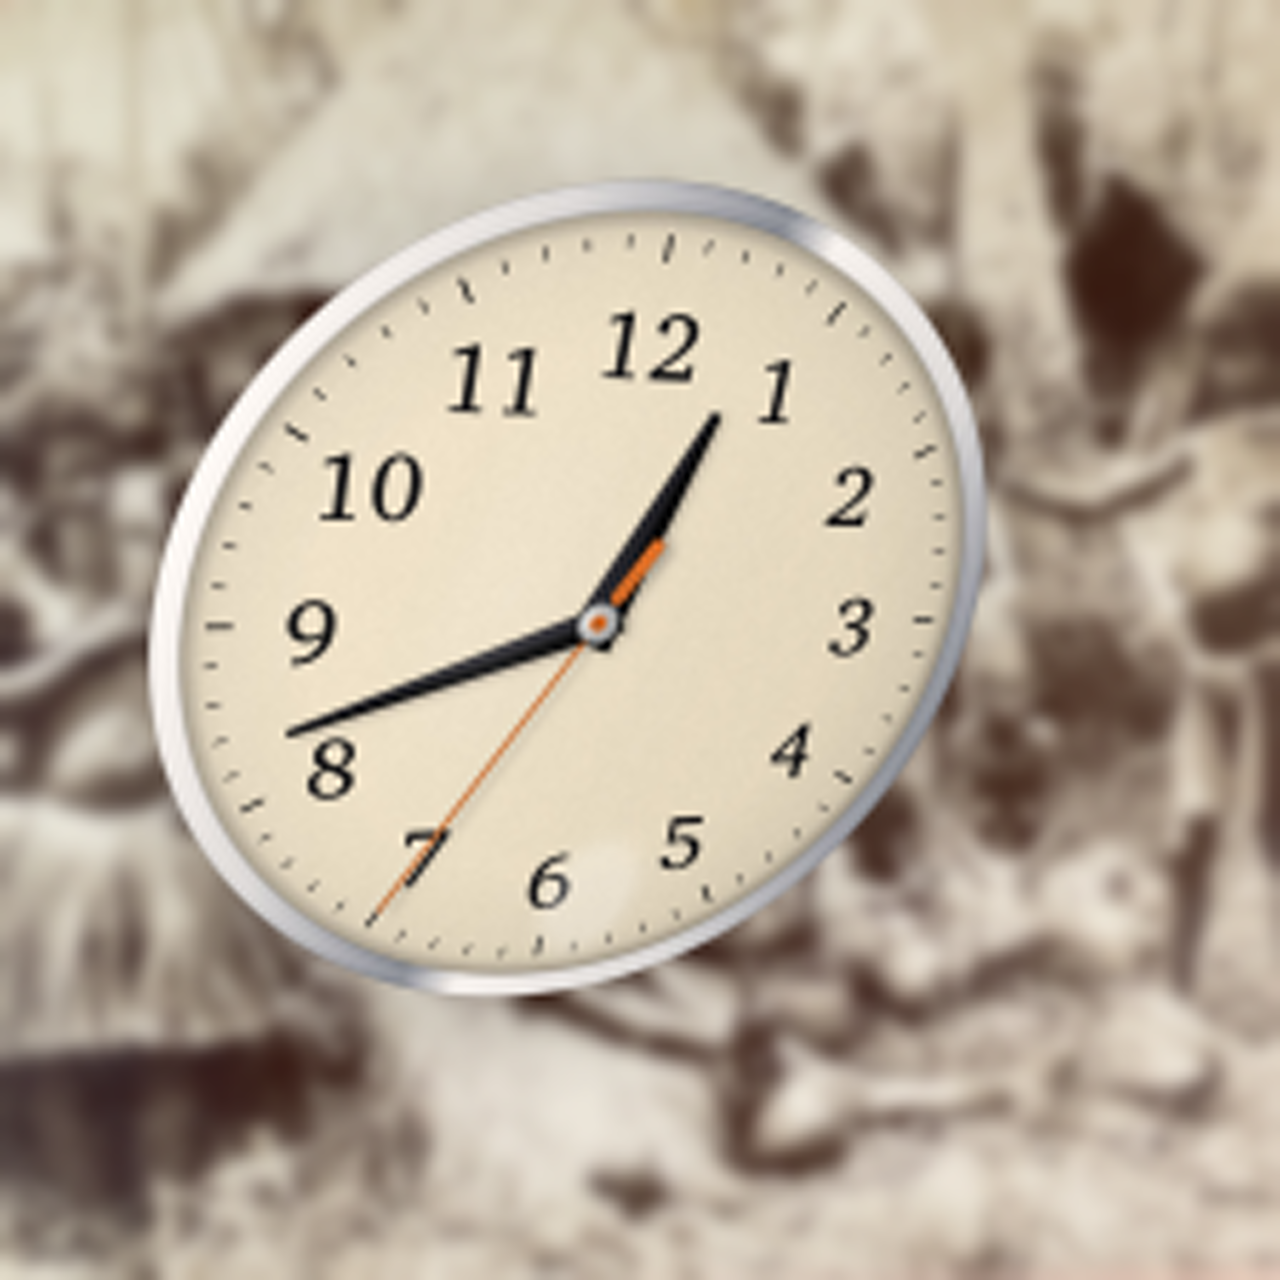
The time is 12h41m35s
